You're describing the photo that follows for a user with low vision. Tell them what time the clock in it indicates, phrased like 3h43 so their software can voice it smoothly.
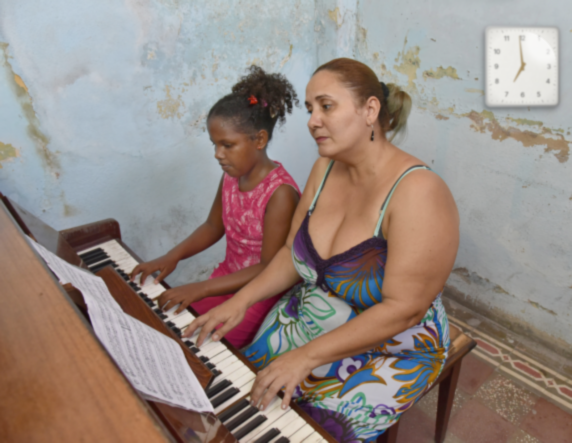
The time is 6h59
